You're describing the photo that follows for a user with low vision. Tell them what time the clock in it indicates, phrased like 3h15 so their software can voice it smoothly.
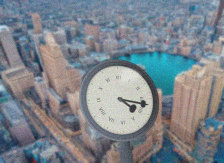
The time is 4h17
